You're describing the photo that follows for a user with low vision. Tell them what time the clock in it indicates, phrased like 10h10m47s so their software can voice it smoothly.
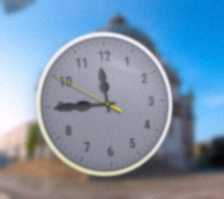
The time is 11h44m50s
